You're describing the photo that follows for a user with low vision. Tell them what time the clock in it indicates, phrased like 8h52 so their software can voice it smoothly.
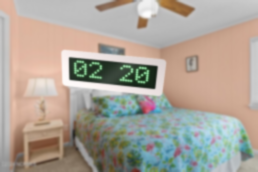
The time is 2h20
